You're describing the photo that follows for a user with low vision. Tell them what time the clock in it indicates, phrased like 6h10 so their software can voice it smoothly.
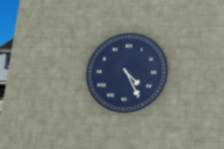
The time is 4h25
